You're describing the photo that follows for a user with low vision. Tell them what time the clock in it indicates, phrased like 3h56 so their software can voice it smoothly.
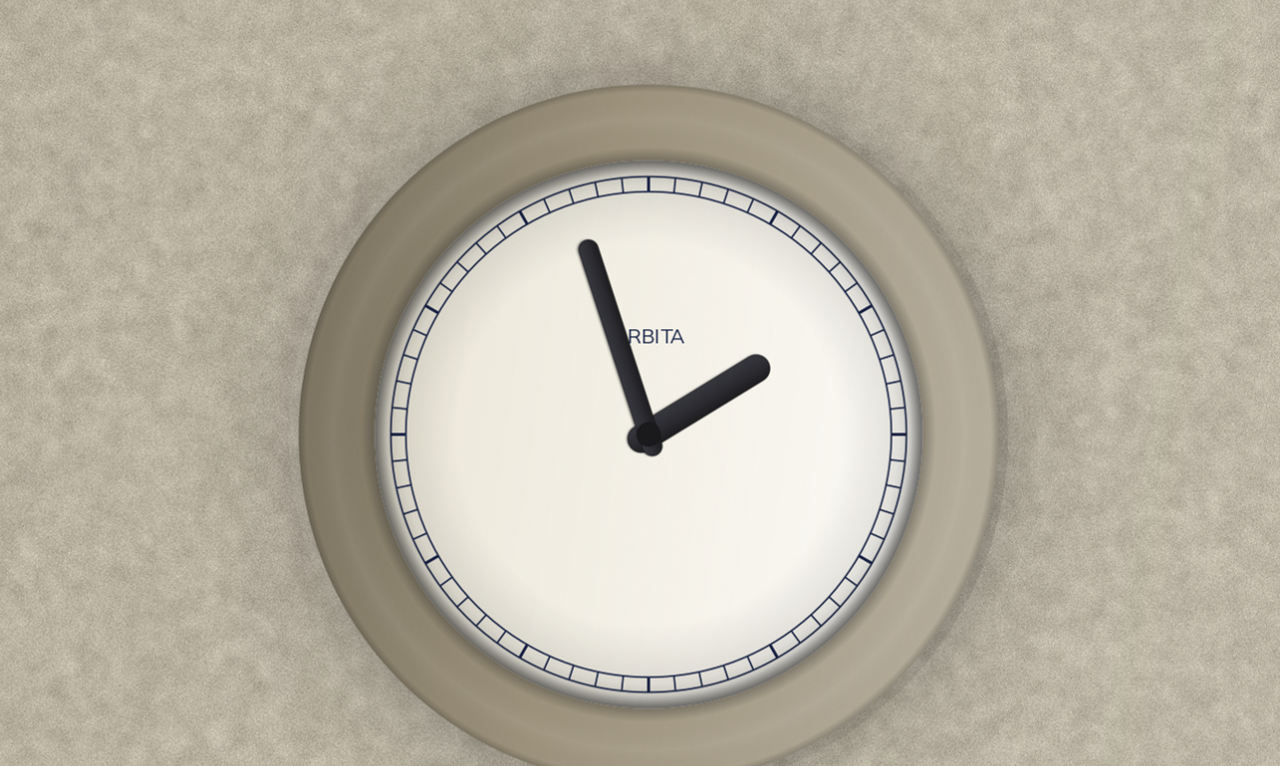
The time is 1h57
